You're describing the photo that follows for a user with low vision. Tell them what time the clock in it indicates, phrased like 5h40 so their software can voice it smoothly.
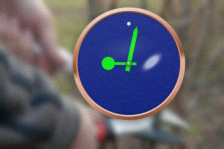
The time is 9h02
